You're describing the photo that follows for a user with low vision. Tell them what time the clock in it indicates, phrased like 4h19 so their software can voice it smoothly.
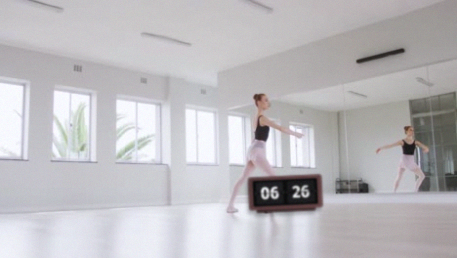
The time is 6h26
